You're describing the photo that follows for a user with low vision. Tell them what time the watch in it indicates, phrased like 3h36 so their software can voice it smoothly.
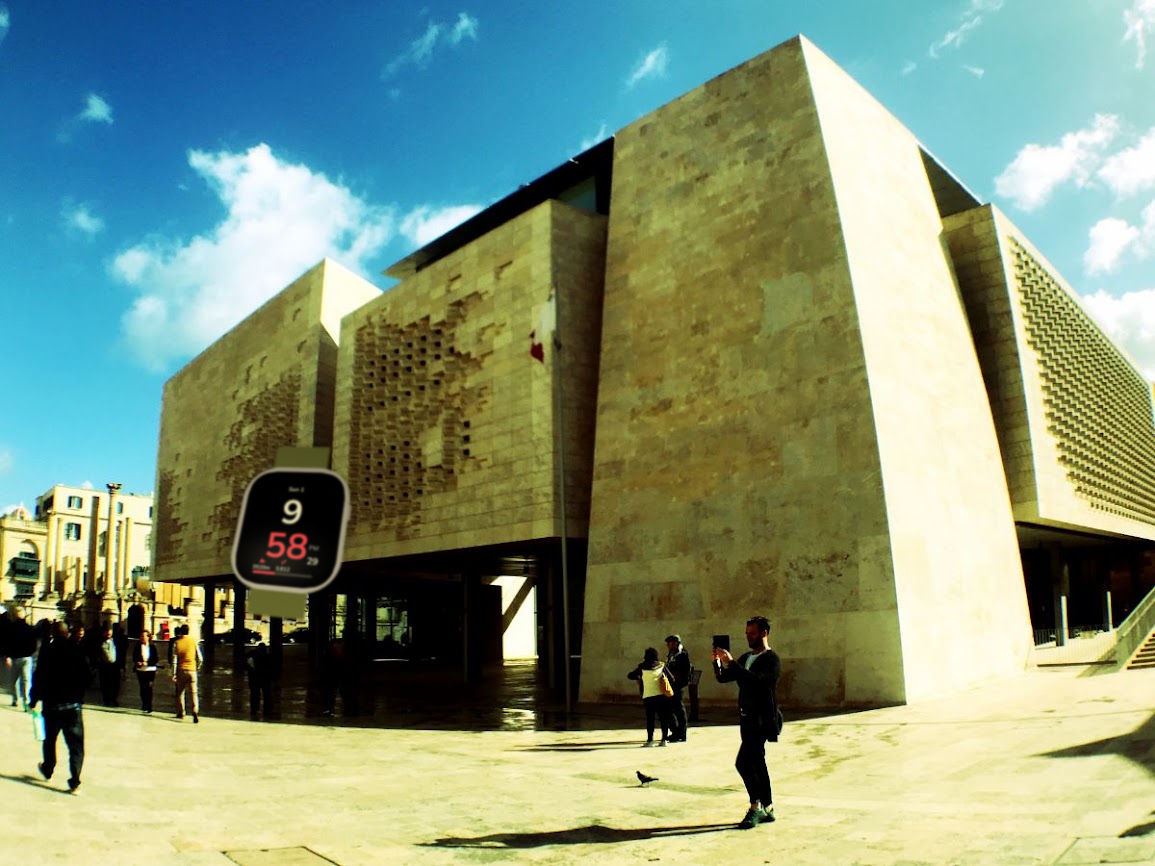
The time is 9h58
